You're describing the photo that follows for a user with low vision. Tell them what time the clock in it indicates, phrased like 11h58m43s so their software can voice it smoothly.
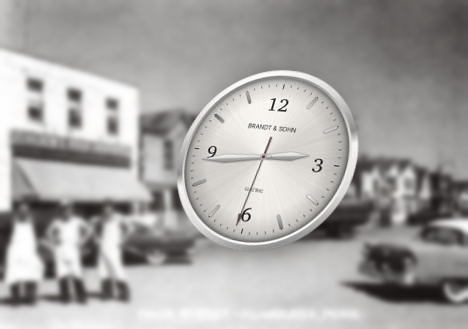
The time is 2h43m31s
